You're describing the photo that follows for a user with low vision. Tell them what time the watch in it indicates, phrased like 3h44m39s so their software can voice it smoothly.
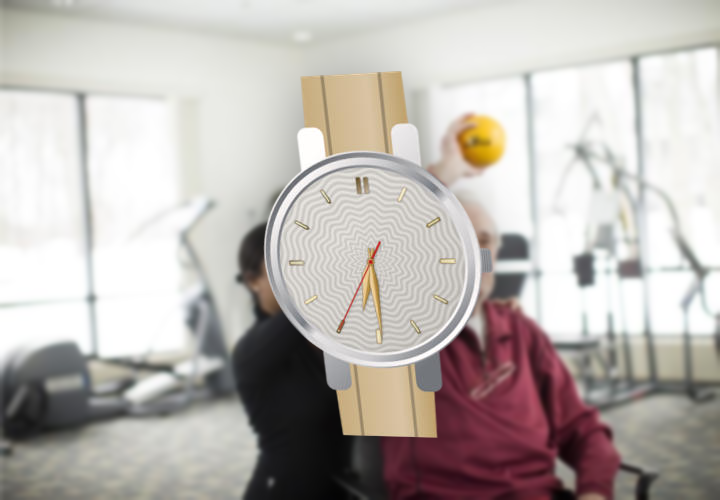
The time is 6h29m35s
